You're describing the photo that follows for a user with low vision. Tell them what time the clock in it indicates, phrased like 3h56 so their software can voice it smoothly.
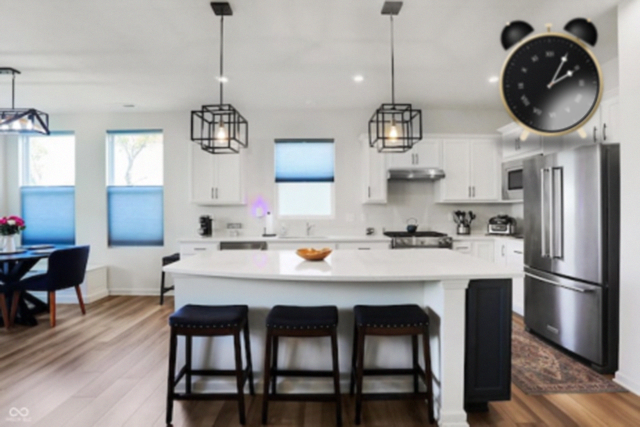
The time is 2h05
